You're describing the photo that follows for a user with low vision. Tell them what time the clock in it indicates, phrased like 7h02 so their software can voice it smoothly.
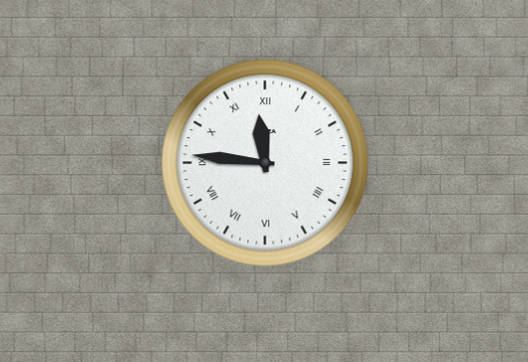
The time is 11h46
